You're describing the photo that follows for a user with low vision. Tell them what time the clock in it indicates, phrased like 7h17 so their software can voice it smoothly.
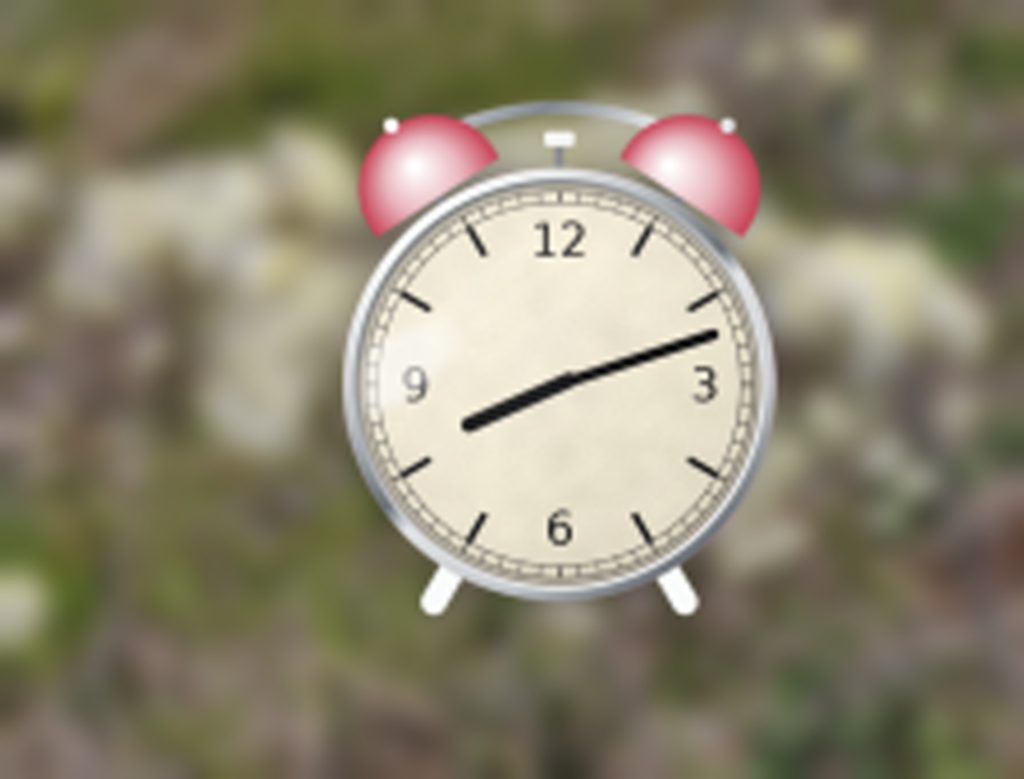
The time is 8h12
